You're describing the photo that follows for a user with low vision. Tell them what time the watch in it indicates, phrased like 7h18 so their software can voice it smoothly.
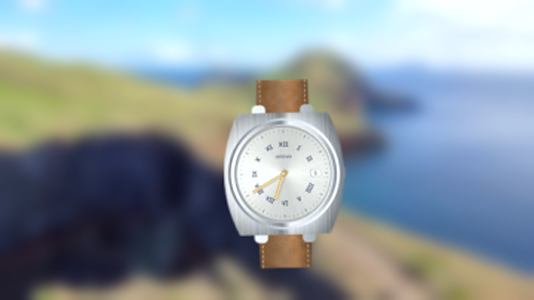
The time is 6h40
